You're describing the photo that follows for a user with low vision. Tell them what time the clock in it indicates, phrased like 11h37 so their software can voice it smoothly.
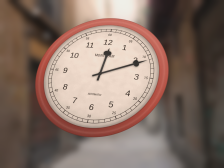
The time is 12h11
